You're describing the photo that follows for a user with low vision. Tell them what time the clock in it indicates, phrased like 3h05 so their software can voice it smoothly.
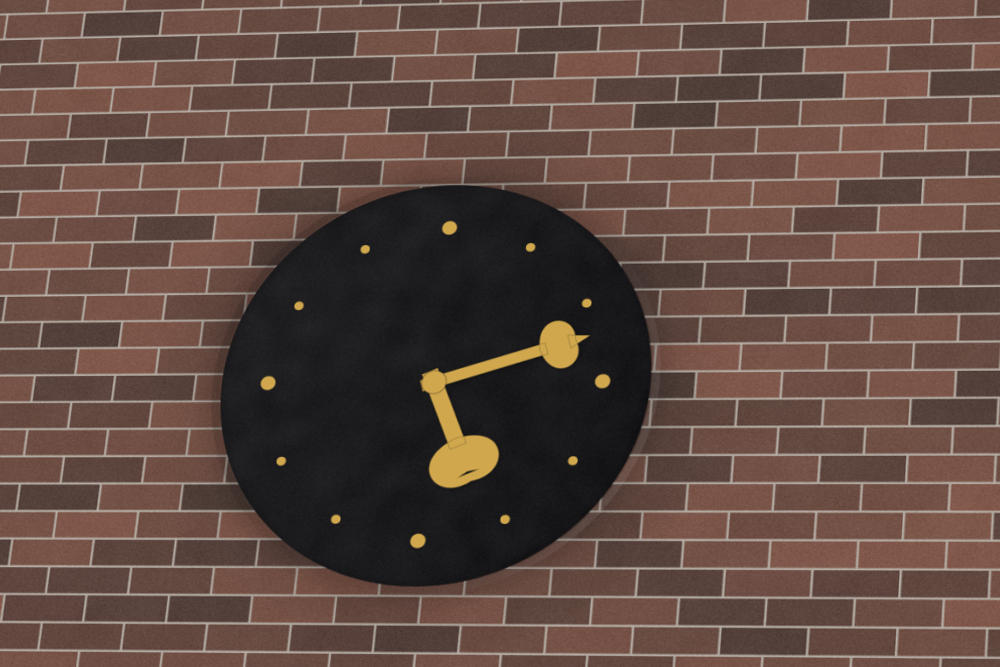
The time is 5h12
